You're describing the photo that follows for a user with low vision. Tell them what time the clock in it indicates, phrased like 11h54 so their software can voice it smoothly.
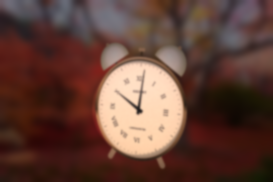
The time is 10h01
